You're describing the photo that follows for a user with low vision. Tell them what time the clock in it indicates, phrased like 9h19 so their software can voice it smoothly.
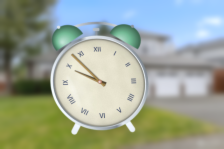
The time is 9h53
